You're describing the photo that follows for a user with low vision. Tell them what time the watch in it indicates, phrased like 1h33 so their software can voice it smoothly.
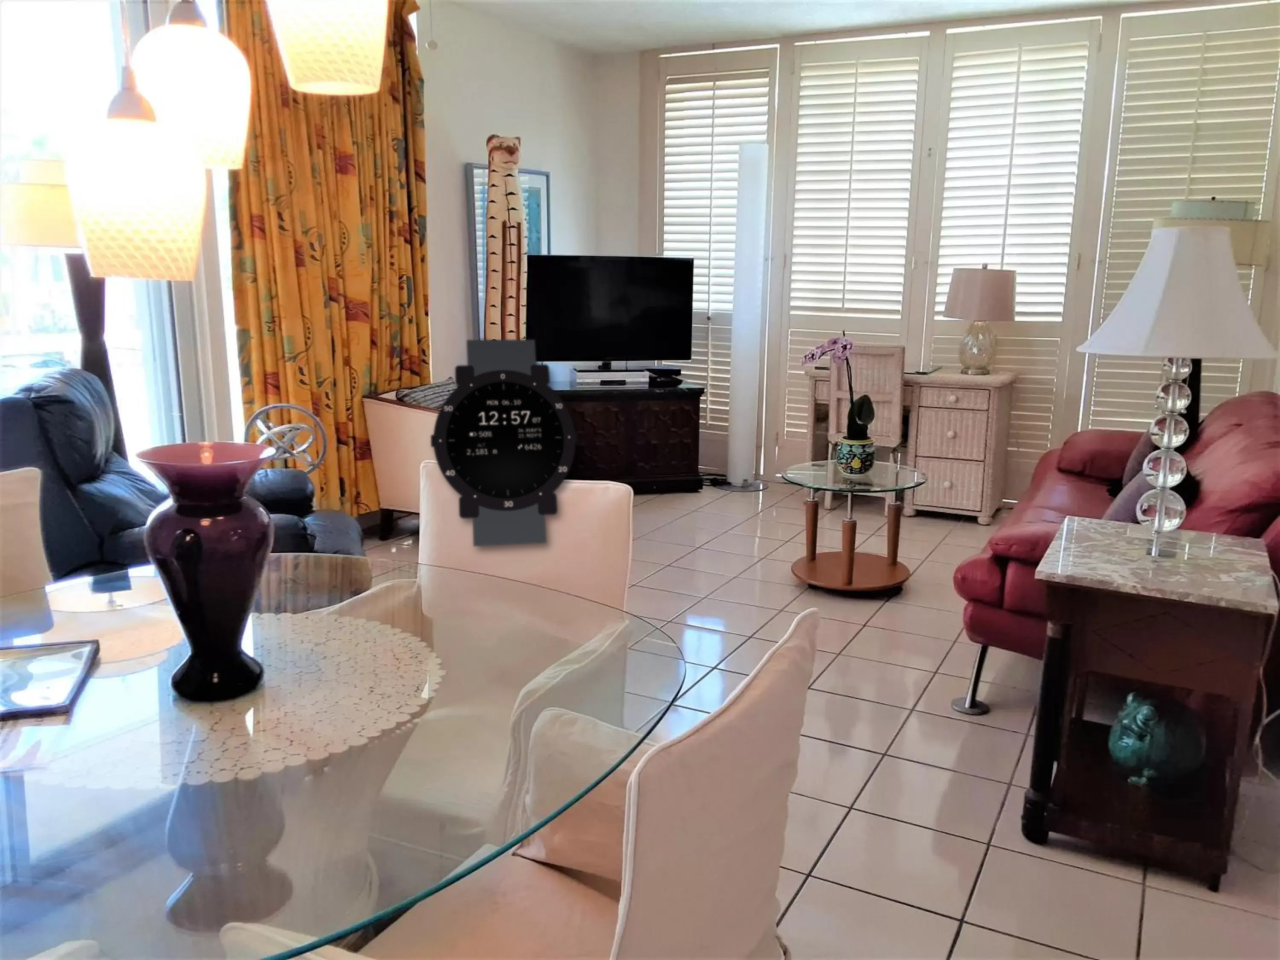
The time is 12h57
